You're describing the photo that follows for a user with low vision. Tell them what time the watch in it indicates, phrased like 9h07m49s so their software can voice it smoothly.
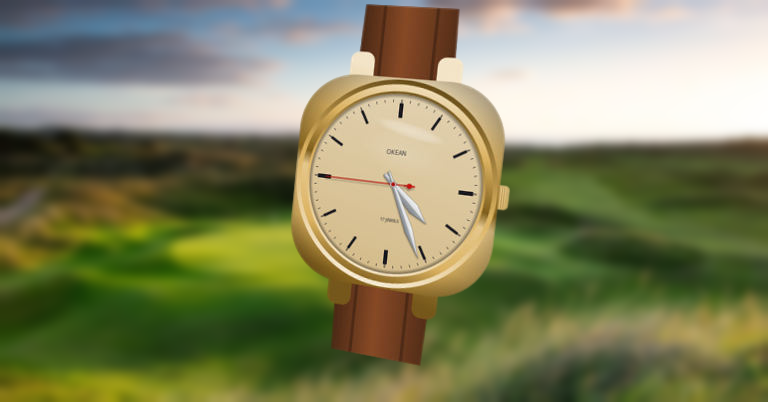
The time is 4h25m45s
